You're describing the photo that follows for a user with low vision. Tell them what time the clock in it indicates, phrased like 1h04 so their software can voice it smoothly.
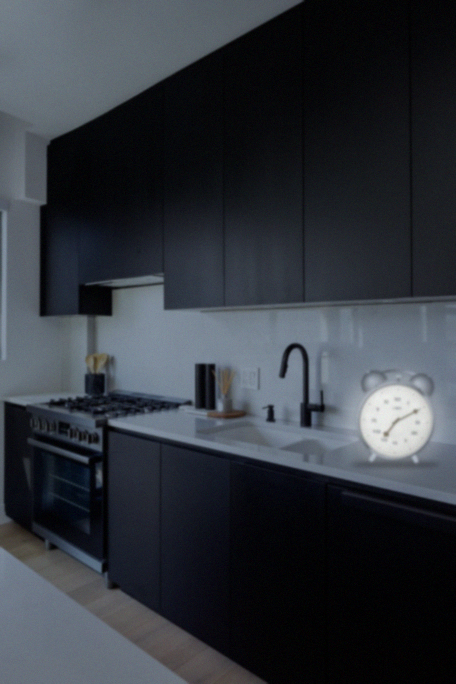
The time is 7h10
